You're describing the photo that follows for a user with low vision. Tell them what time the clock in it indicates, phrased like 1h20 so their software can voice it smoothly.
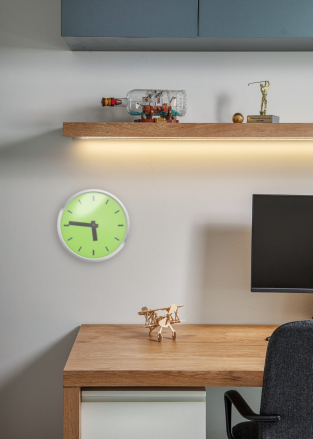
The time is 5h46
